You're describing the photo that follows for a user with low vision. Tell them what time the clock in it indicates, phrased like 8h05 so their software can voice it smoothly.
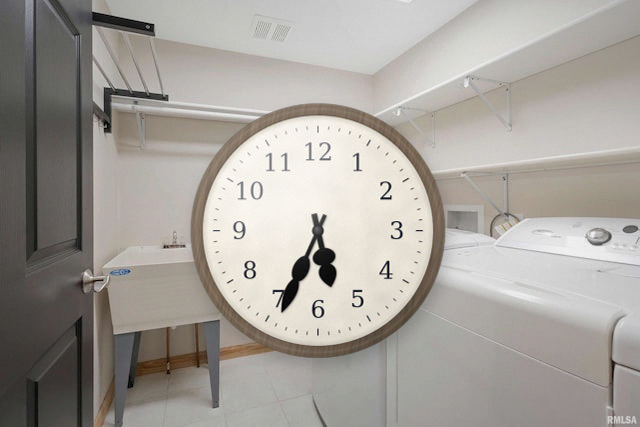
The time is 5h34
